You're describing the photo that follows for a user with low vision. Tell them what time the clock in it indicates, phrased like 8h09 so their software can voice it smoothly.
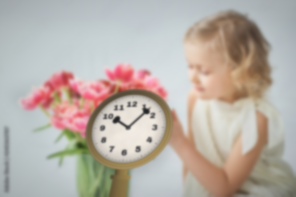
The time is 10h07
